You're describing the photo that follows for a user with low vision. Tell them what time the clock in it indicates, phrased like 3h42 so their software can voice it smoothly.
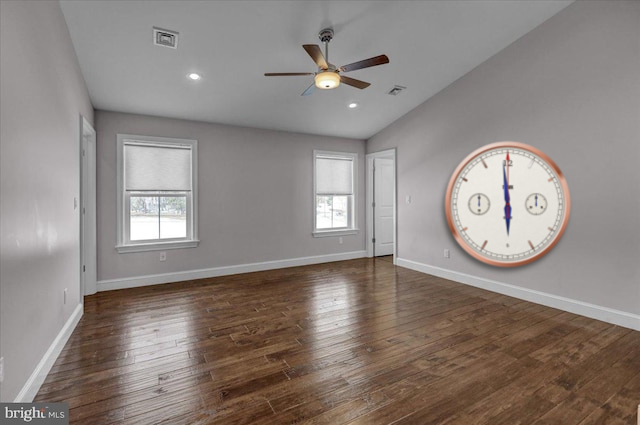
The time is 5h59
